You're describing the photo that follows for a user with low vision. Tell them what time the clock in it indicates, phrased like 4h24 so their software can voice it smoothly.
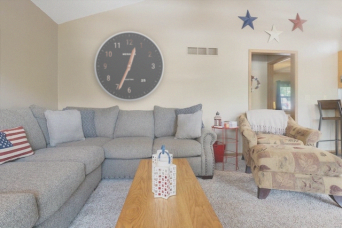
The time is 12h34
